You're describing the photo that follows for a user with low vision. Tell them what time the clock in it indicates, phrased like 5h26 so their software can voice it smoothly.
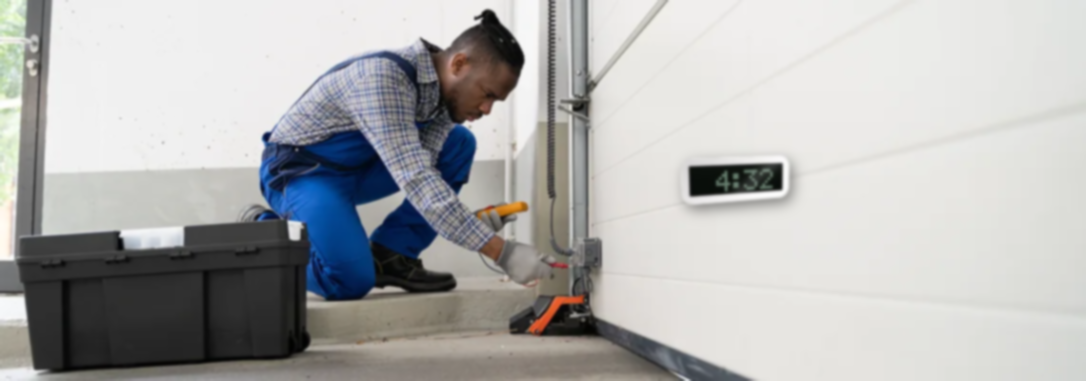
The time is 4h32
